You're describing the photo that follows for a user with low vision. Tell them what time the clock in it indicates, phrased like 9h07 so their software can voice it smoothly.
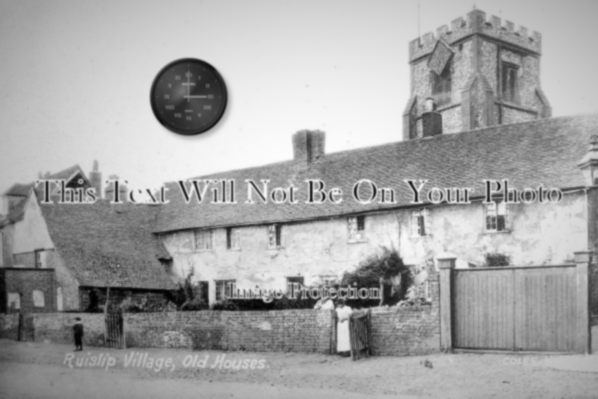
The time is 3h00
